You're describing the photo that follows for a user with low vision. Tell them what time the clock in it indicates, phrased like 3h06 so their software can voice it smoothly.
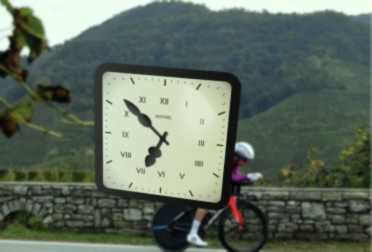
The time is 6h52
